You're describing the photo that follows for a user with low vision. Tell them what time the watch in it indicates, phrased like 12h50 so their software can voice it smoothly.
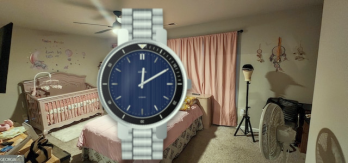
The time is 12h10
